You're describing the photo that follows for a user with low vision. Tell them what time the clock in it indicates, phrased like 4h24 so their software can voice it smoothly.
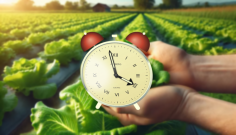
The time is 3h58
